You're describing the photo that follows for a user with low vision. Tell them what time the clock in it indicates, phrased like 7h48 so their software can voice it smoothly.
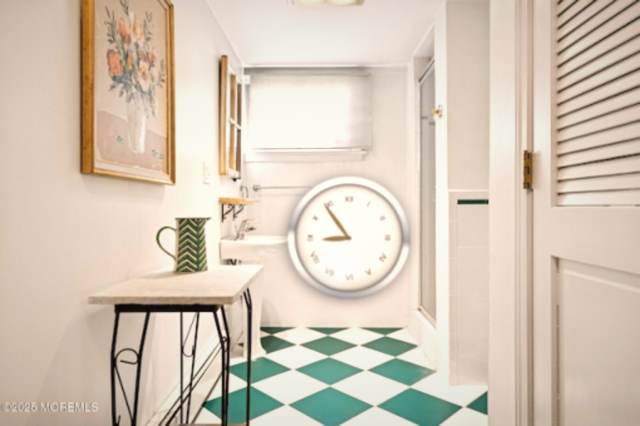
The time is 8h54
